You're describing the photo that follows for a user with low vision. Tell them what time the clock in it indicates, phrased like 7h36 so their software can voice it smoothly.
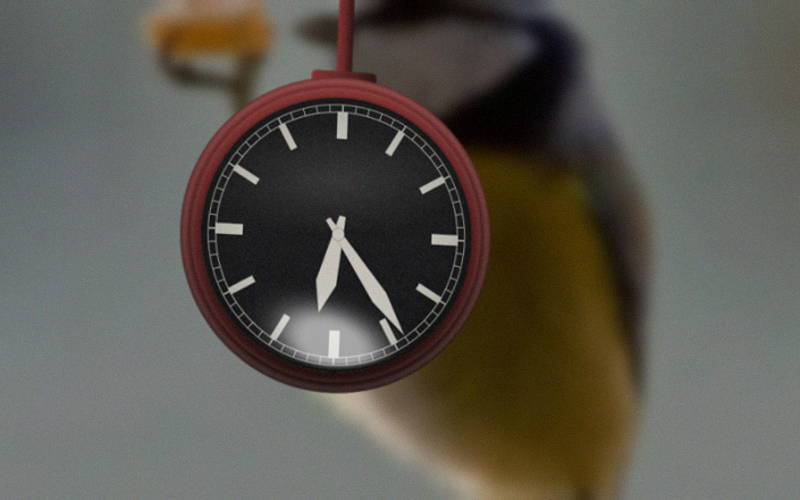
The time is 6h24
